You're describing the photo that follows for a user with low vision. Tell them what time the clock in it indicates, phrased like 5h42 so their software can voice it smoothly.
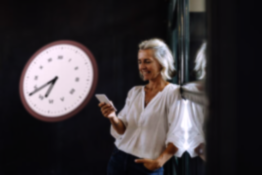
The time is 6h39
